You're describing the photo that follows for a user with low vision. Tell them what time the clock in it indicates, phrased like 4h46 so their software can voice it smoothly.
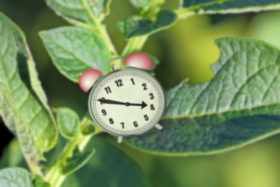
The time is 3h50
